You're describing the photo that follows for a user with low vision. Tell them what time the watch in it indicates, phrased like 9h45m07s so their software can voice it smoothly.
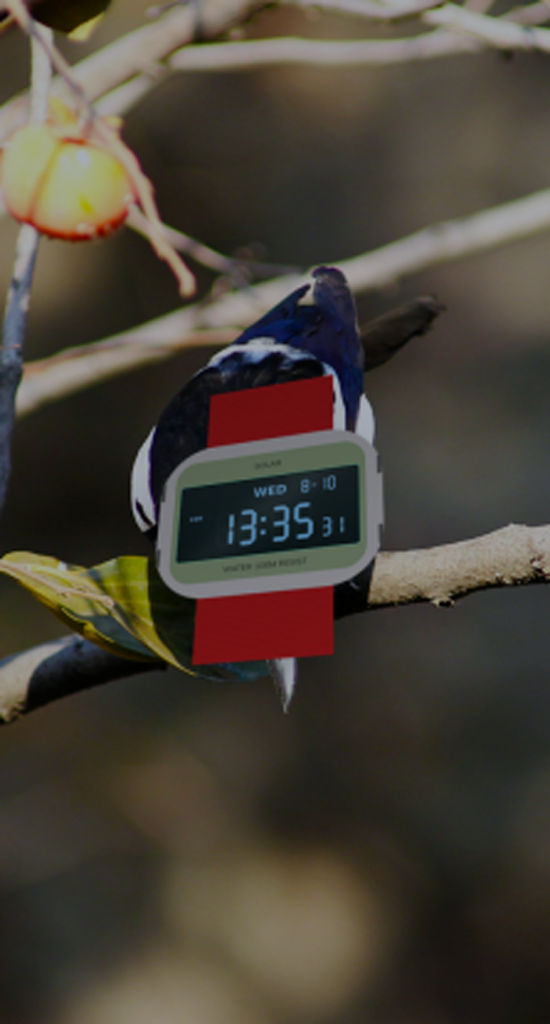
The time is 13h35m31s
